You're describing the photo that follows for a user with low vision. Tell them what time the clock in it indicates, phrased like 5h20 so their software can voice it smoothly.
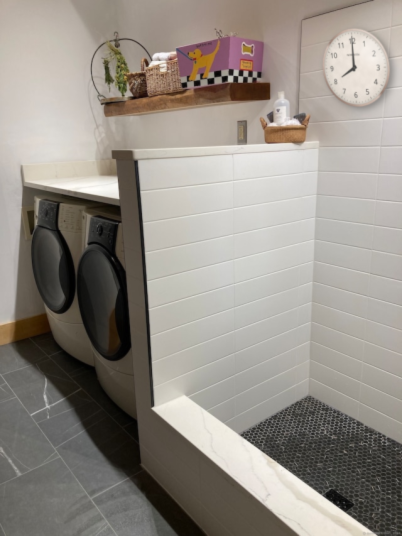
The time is 8h00
